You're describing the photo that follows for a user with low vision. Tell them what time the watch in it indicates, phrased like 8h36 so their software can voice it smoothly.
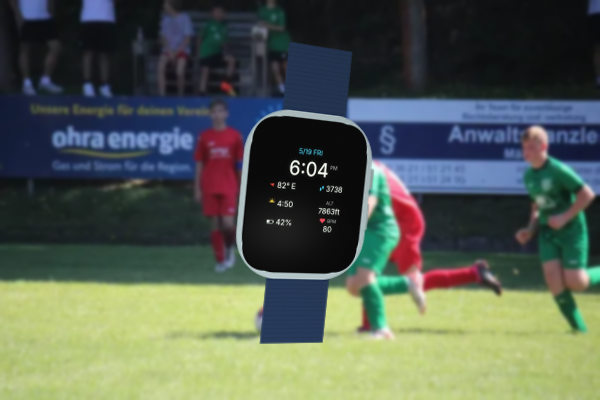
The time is 6h04
